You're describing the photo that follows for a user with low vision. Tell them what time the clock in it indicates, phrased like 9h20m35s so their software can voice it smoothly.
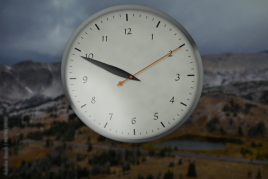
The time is 9h49m10s
